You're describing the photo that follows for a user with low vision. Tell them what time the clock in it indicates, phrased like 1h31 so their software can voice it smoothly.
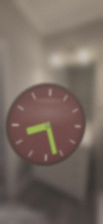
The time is 8h27
